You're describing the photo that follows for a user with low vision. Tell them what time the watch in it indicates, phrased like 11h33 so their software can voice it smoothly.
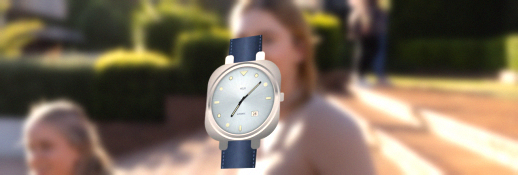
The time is 7h08
